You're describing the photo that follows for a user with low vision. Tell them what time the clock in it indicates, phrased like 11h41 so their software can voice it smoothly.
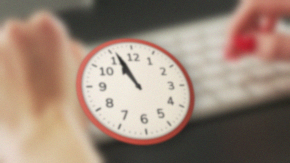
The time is 10h56
